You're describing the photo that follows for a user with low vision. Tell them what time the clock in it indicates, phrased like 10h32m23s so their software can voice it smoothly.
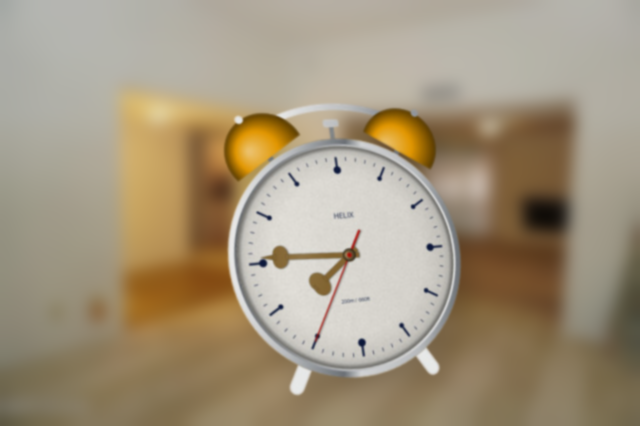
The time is 7h45m35s
